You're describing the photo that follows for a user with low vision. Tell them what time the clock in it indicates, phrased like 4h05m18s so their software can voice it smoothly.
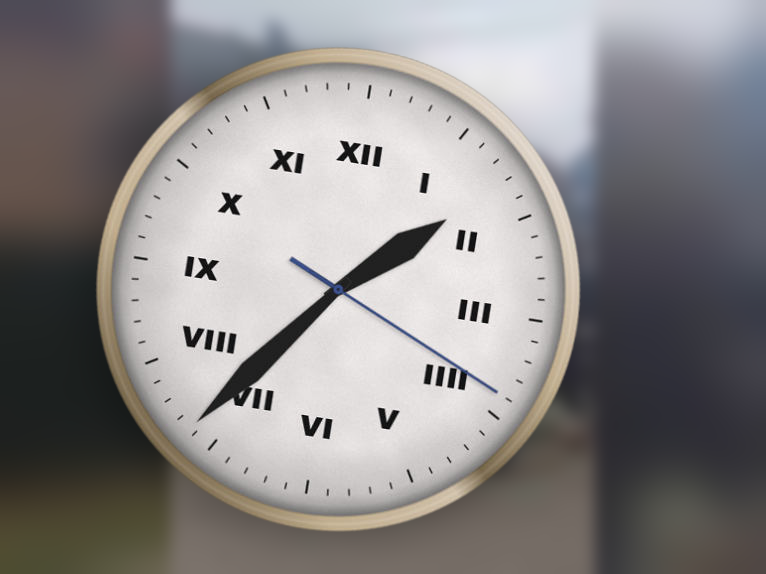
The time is 1h36m19s
